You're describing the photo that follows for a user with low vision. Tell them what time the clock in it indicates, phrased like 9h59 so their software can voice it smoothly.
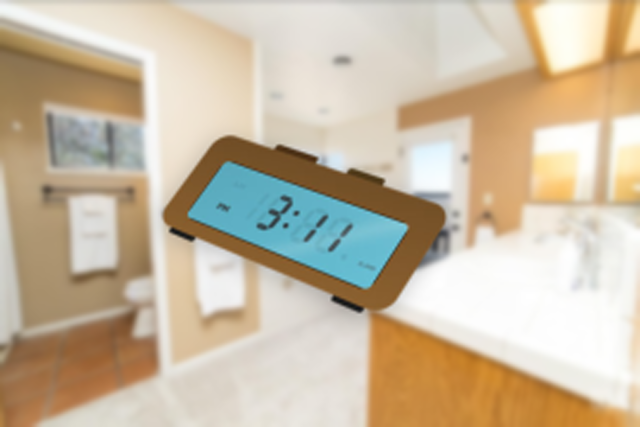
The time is 3h11
